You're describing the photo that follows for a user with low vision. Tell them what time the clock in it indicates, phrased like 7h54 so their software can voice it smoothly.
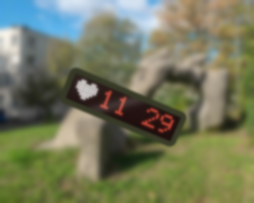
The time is 11h29
